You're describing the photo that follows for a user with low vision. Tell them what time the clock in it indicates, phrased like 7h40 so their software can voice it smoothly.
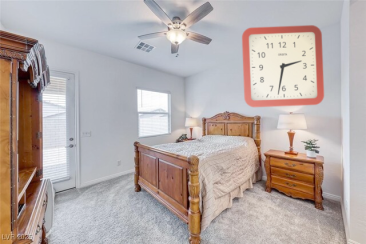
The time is 2h32
